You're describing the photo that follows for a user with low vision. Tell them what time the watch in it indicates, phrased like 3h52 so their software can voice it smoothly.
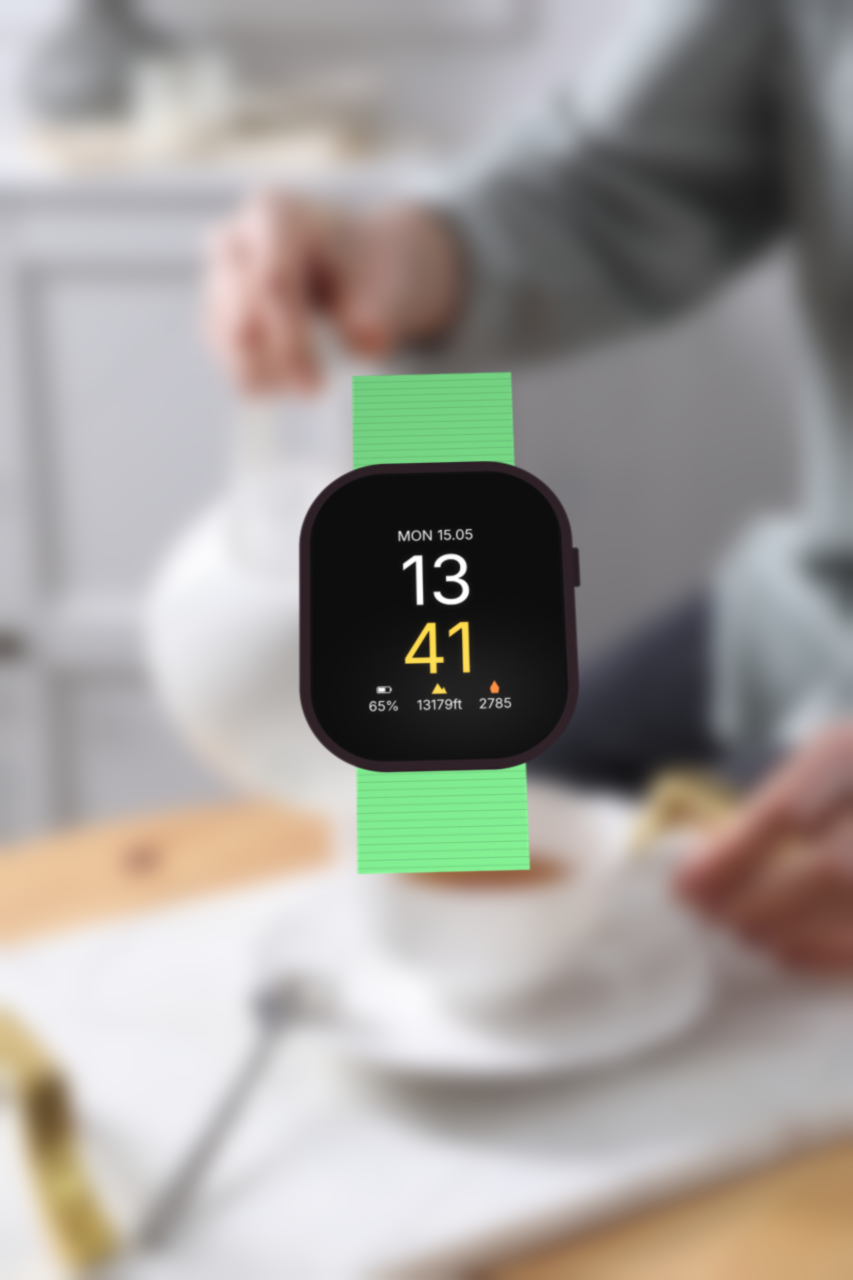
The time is 13h41
